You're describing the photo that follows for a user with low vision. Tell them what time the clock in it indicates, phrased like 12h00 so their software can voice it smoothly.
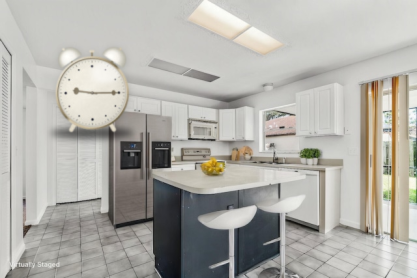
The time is 9h15
